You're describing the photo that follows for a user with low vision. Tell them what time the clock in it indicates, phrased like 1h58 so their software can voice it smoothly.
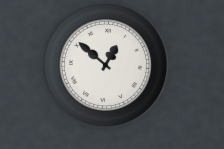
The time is 12h51
